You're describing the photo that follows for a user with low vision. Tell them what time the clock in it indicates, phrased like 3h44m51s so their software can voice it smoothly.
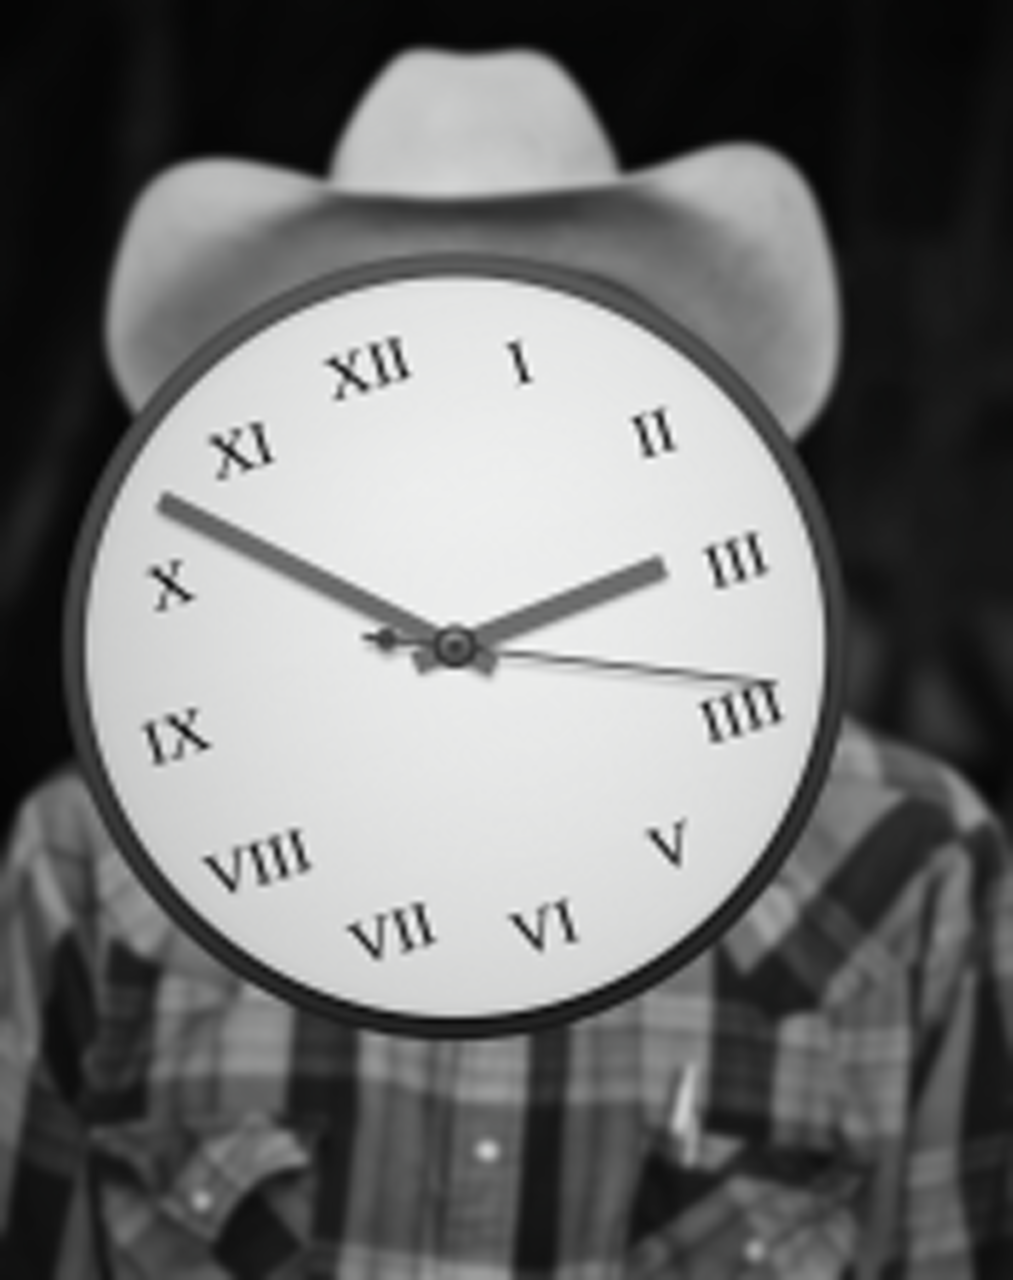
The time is 2h52m19s
